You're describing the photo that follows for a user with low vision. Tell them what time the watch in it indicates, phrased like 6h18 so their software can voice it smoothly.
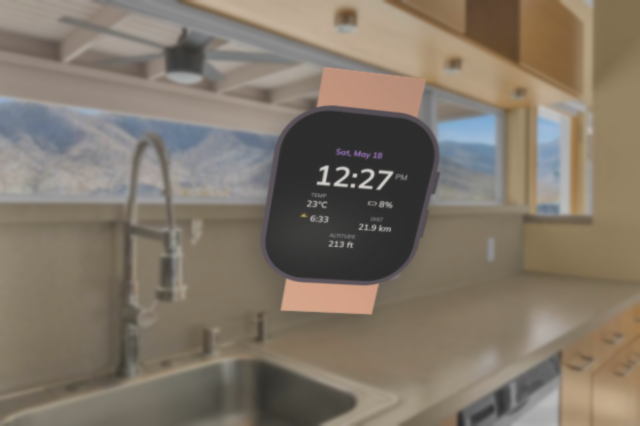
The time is 12h27
